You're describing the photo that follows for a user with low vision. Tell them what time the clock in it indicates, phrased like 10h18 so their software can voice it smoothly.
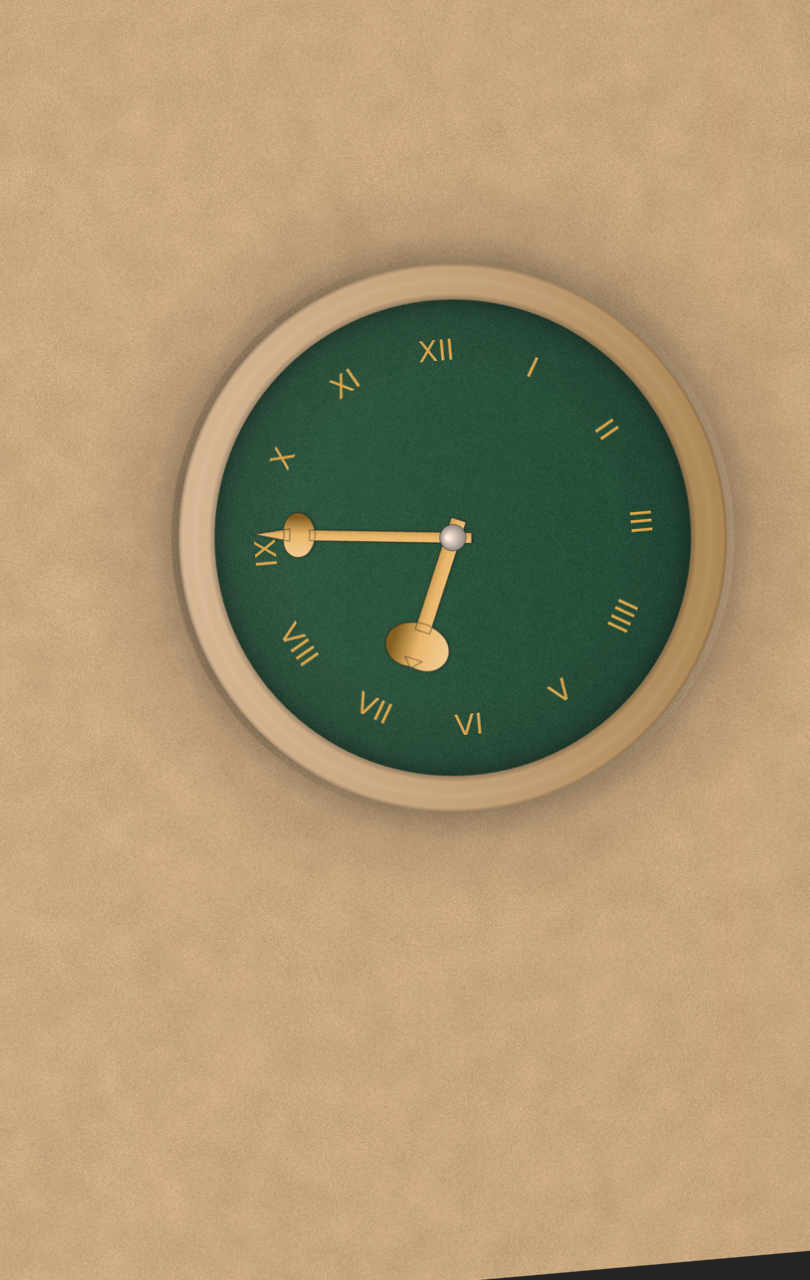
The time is 6h46
